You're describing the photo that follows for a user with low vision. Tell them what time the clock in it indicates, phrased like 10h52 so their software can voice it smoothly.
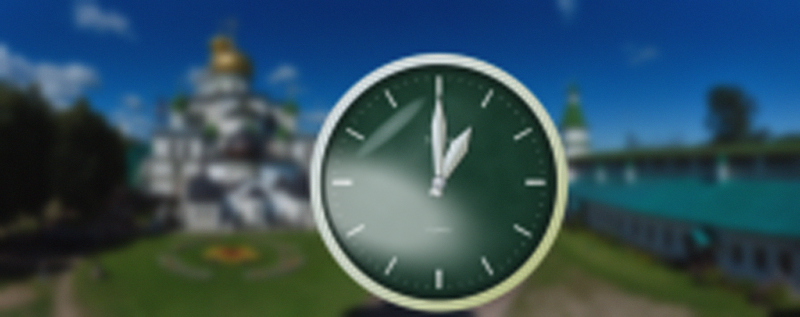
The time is 1h00
